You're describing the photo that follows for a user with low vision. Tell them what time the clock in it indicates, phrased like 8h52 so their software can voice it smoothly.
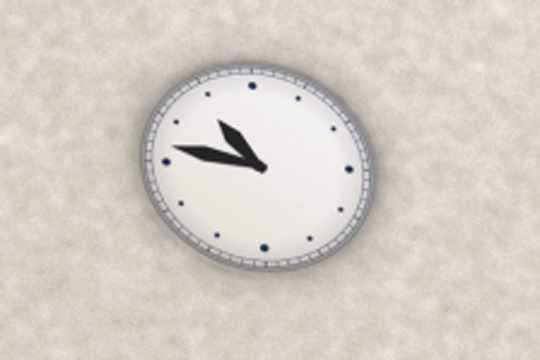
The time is 10h47
